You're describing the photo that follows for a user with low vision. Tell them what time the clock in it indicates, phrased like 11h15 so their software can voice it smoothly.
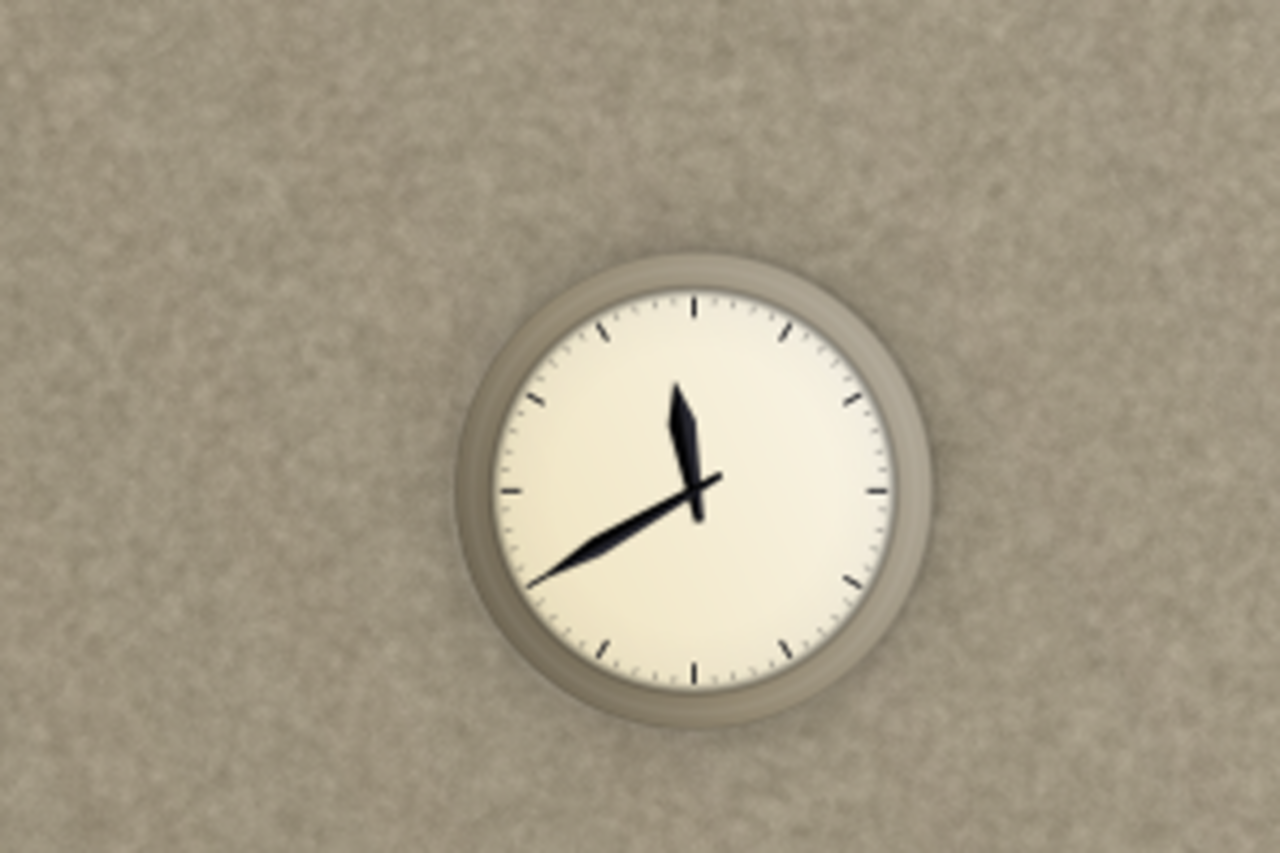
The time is 11h40
